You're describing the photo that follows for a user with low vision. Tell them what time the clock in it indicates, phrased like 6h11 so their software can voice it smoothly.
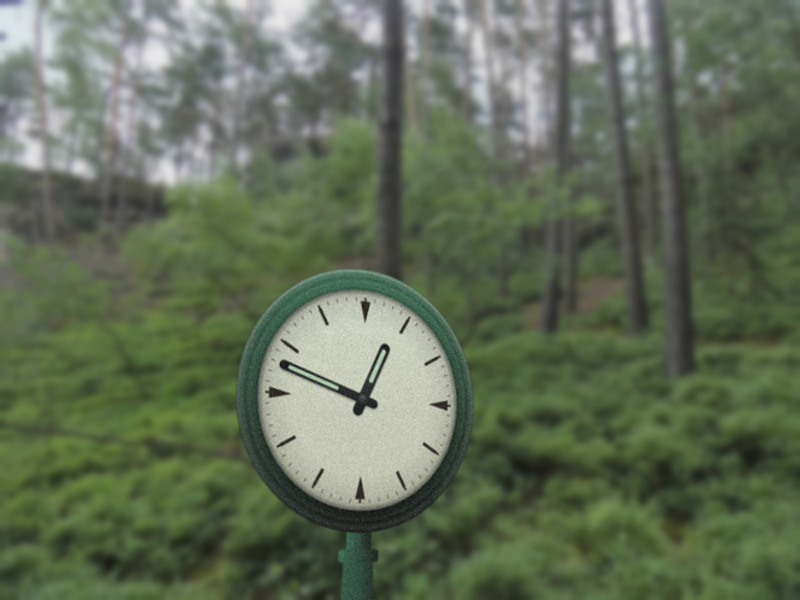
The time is 12h48
